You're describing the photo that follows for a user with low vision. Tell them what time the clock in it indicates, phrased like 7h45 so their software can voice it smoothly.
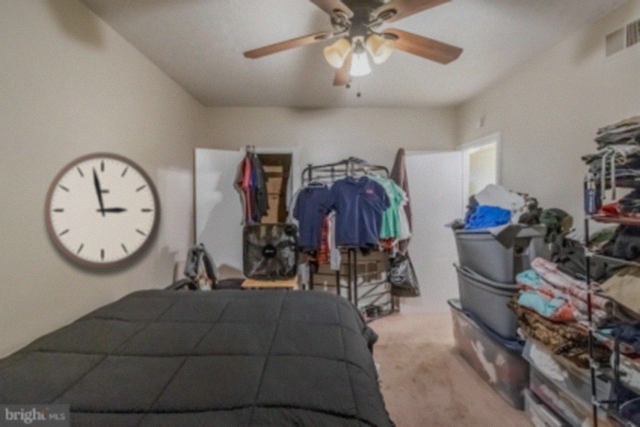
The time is 2h58
